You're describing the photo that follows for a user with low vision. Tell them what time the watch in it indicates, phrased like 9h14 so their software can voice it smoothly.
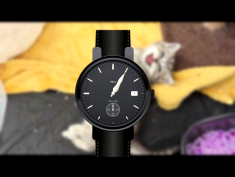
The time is 1h05
